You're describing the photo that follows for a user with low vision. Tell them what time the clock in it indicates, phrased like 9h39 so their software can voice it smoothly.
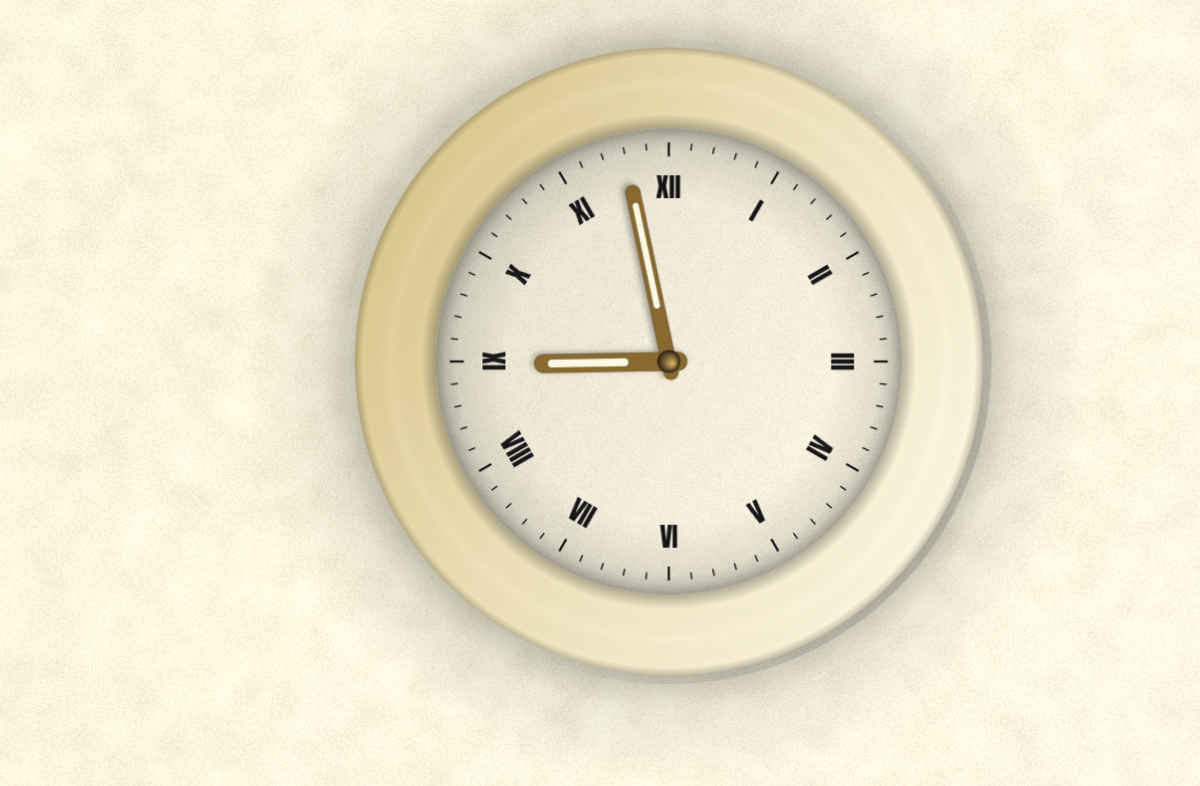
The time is 8h58
